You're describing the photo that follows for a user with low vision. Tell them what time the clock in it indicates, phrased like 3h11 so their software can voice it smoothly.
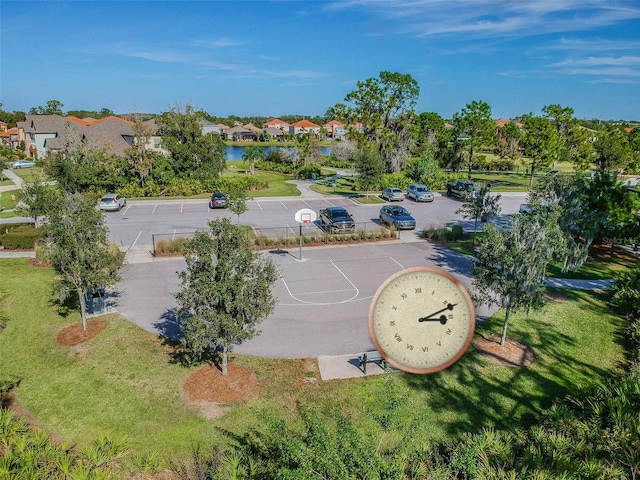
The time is 3h12
